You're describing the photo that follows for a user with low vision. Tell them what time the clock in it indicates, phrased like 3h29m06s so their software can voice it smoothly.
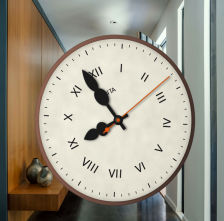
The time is 8h58m13s
